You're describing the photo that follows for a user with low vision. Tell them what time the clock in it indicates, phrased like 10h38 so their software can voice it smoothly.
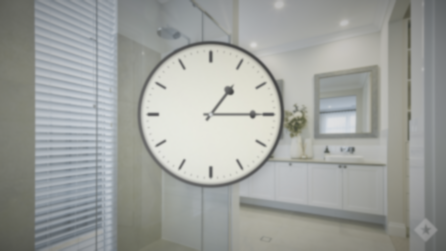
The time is 1h15
